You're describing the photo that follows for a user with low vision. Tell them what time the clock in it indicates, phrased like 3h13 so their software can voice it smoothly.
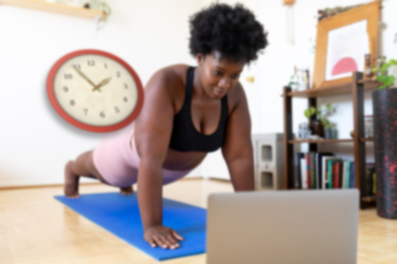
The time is 1h54
